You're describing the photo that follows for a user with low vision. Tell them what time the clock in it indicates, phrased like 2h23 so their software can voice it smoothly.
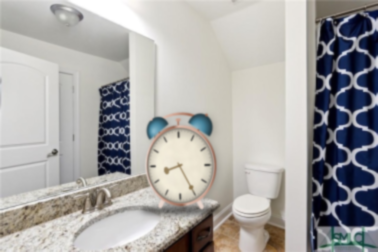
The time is 8h25
